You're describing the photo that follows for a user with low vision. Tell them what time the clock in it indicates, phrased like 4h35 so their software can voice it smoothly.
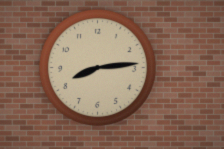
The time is 8h14
